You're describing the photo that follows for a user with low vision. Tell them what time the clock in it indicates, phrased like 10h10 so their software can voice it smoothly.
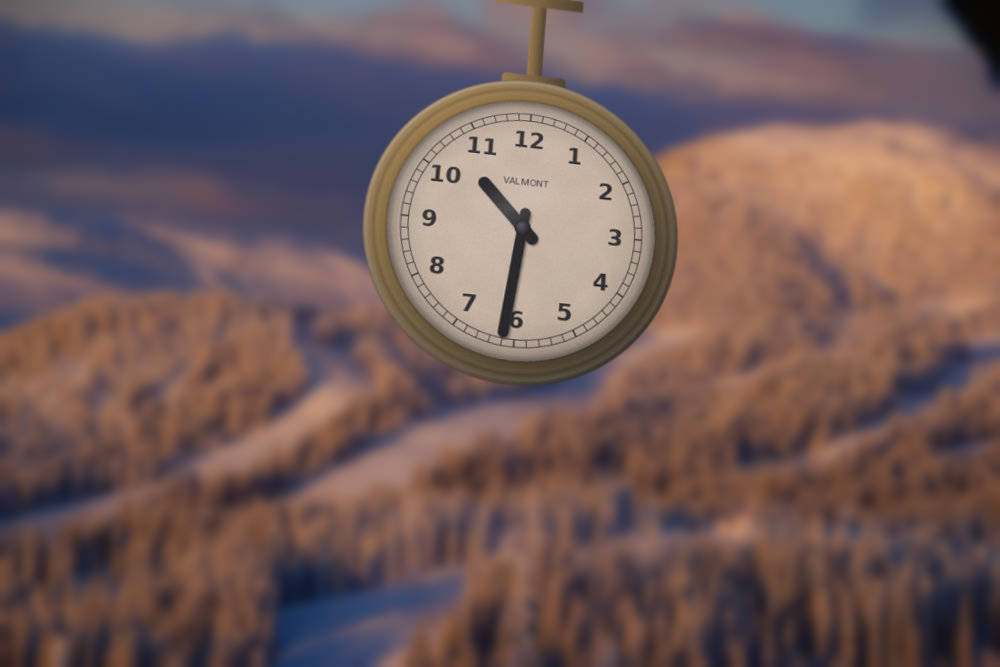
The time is 10h31
